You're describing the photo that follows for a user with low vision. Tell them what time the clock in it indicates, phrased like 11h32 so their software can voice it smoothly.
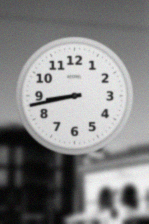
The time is 8h43
